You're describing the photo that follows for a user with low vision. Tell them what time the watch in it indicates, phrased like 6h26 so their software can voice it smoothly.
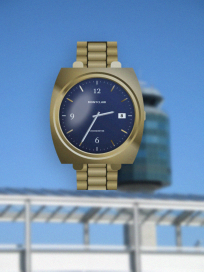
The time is 2h35
